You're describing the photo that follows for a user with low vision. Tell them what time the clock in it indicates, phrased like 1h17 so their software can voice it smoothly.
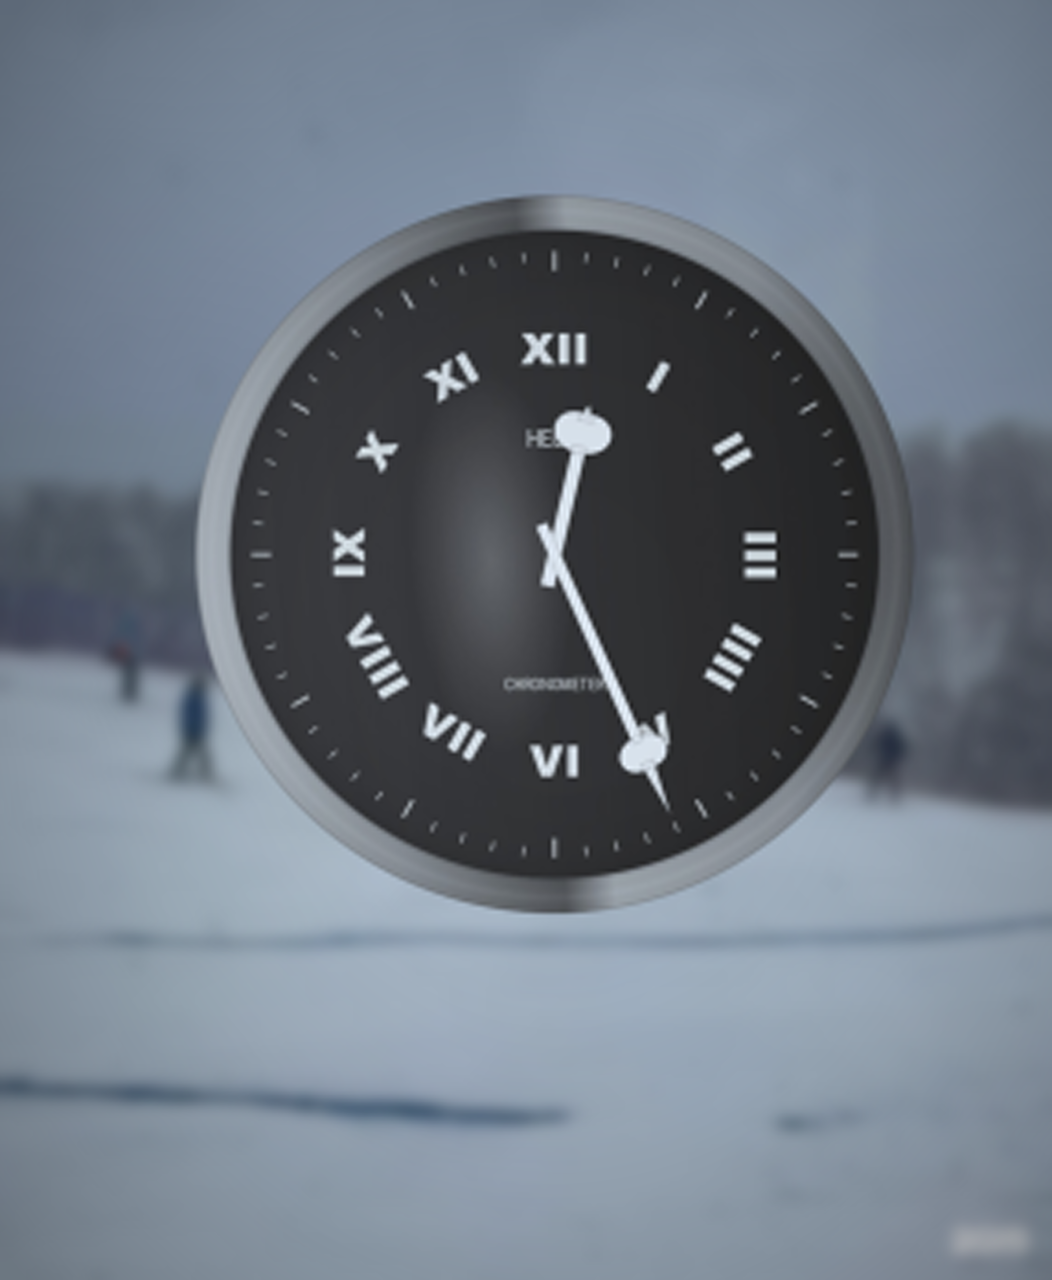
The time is 12h26
